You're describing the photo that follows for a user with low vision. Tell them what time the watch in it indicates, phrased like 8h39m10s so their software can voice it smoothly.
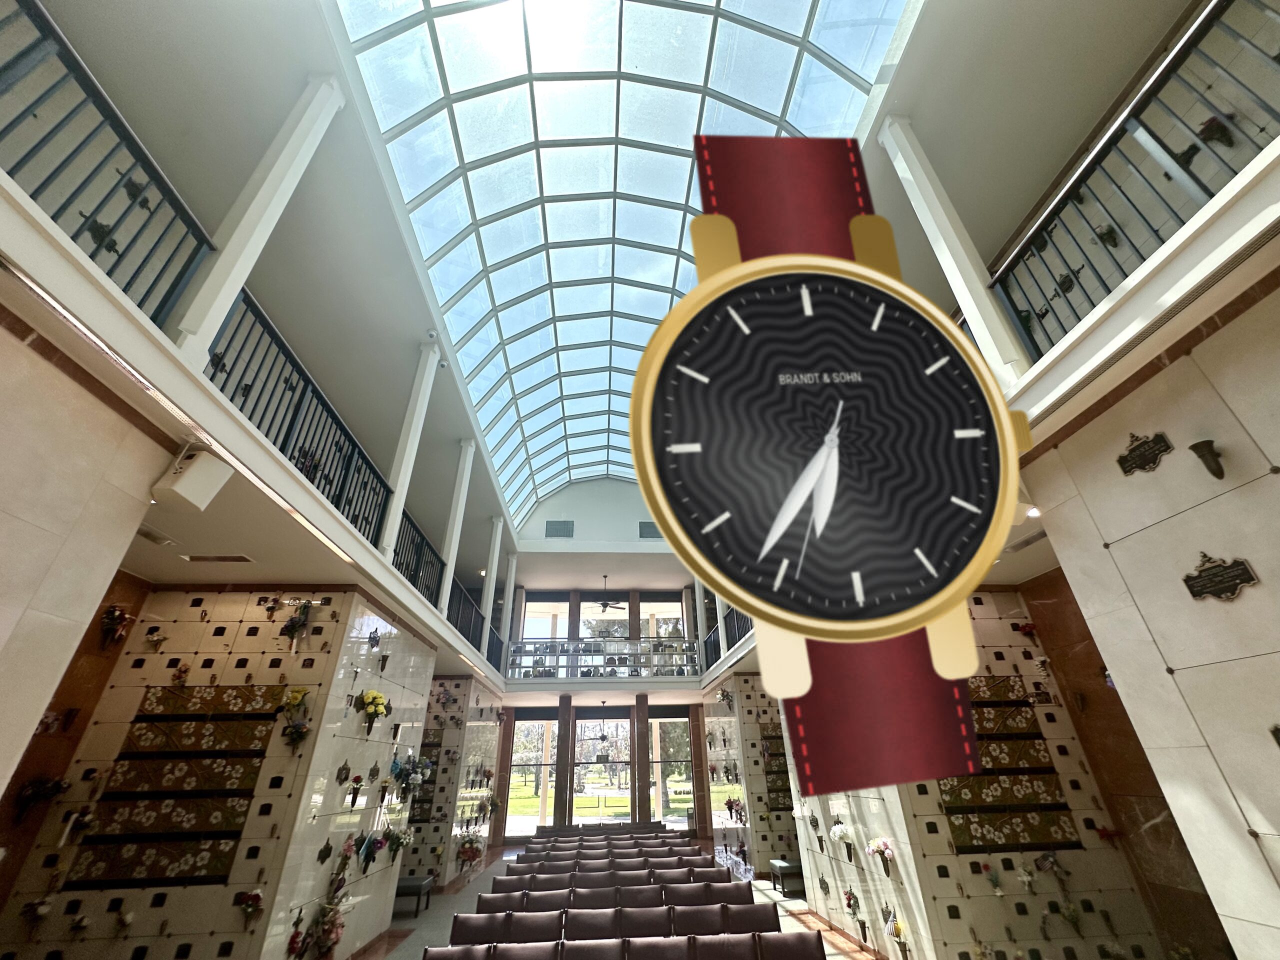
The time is 6h36m34s
